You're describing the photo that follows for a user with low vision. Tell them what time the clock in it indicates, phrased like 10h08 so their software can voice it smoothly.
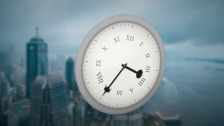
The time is 3h35
